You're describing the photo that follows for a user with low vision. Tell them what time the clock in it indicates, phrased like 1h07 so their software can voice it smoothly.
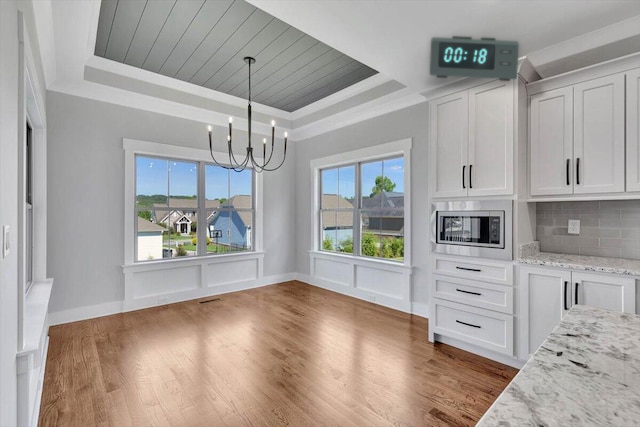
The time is 0h18
